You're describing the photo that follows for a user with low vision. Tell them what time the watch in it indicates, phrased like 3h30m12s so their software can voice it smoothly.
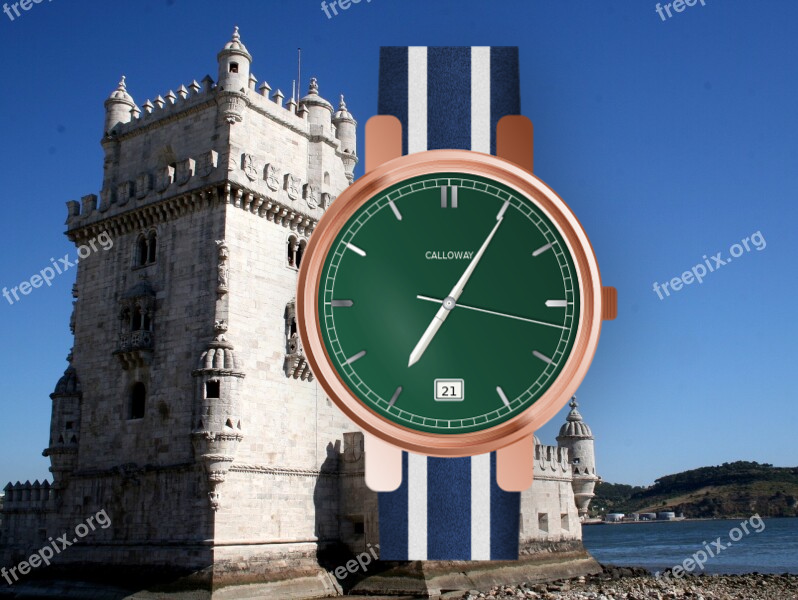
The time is 7h05m17s
